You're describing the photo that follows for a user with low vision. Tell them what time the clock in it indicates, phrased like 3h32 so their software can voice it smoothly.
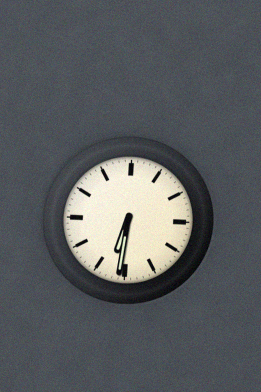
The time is 6h31
